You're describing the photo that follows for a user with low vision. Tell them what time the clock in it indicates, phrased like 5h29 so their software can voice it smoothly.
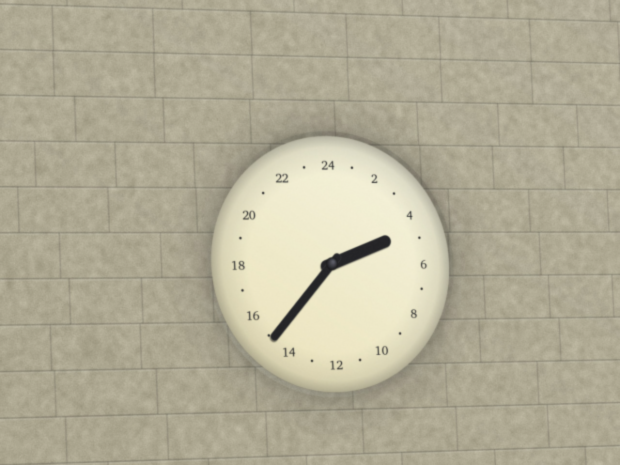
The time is 4h37
